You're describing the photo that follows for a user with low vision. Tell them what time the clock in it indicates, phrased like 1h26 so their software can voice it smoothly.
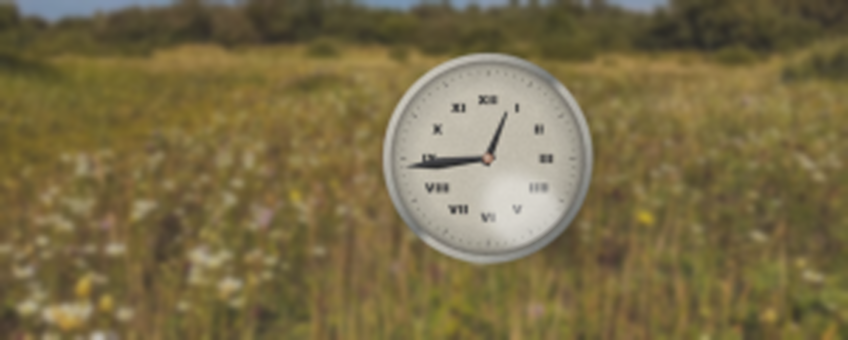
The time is 12h44
